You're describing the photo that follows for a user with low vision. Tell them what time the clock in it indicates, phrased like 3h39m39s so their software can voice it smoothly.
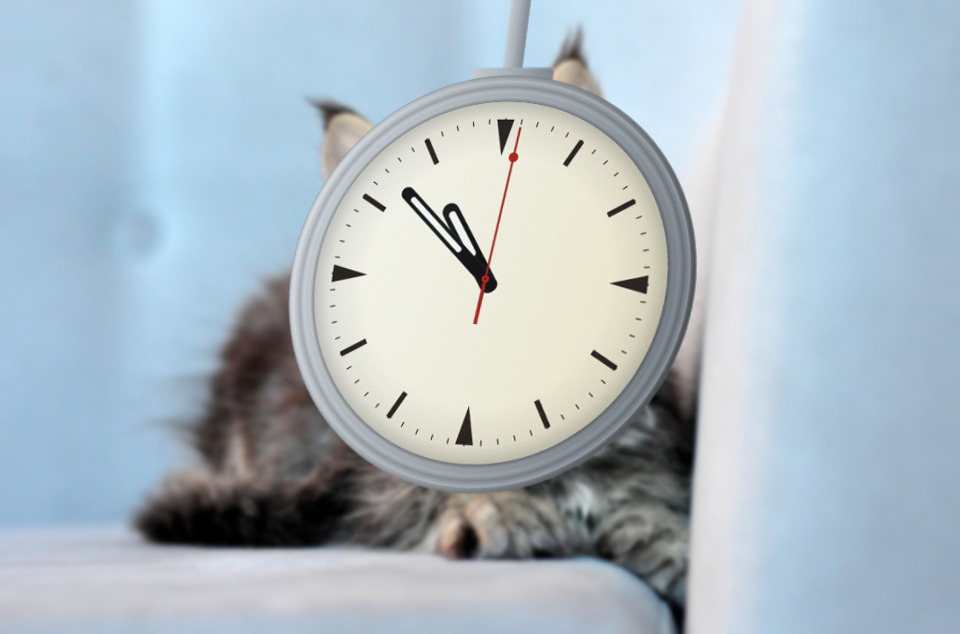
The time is 10h52m01s
